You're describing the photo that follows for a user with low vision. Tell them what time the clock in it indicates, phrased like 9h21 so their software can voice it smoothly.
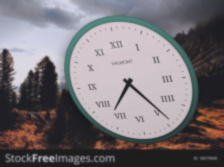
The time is 7h24
